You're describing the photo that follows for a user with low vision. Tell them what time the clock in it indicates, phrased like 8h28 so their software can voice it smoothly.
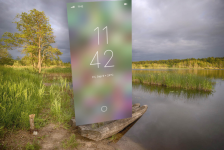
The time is 11h42
